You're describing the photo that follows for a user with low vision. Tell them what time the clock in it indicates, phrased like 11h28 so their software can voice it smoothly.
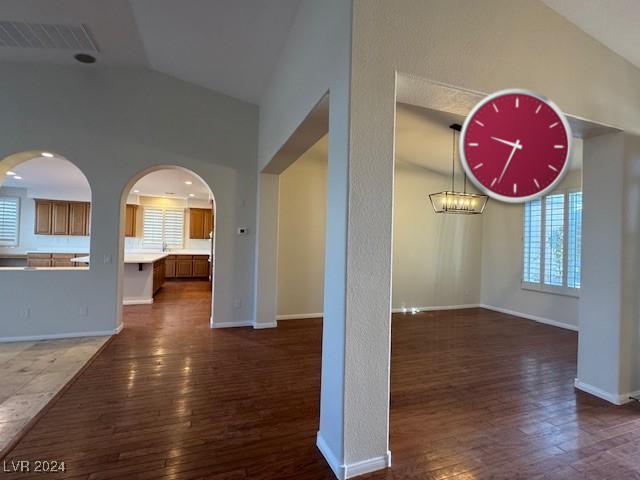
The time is 9h34
